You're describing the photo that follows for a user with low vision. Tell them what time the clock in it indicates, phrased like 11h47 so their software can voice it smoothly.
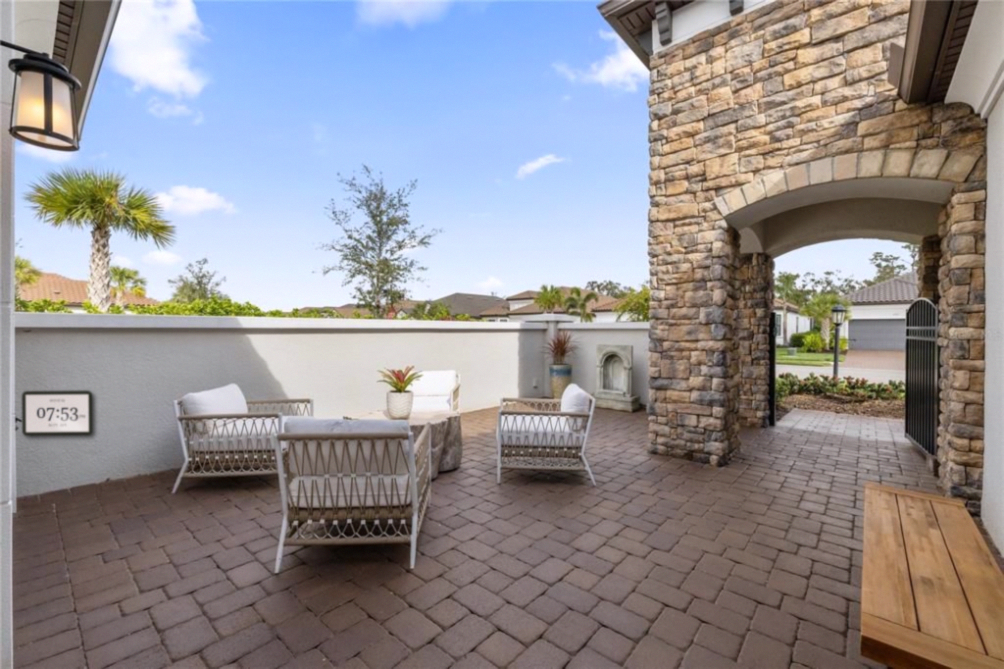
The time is 7h53
